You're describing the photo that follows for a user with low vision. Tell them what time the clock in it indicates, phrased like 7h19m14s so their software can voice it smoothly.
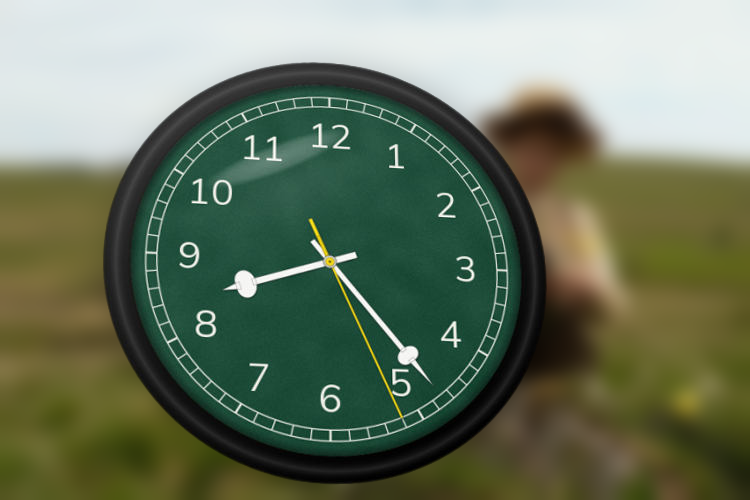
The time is 8h23m26s
